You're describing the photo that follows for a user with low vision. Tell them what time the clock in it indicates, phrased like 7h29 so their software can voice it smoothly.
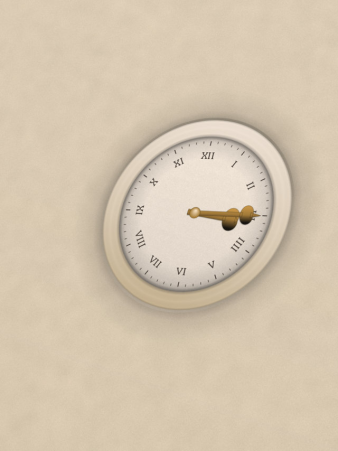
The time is 3h15
